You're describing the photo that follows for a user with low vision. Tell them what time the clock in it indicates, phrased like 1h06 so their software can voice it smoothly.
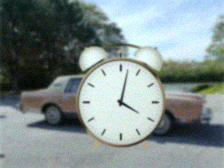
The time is 4h02
